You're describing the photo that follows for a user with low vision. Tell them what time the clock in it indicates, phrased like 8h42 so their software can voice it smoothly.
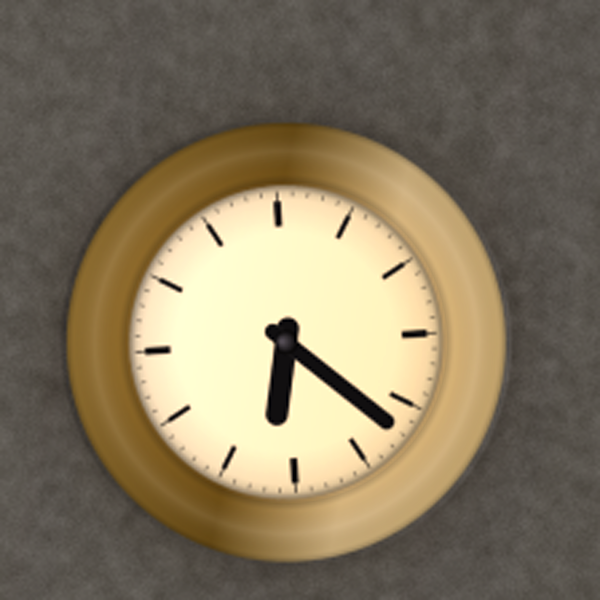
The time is 6h22
